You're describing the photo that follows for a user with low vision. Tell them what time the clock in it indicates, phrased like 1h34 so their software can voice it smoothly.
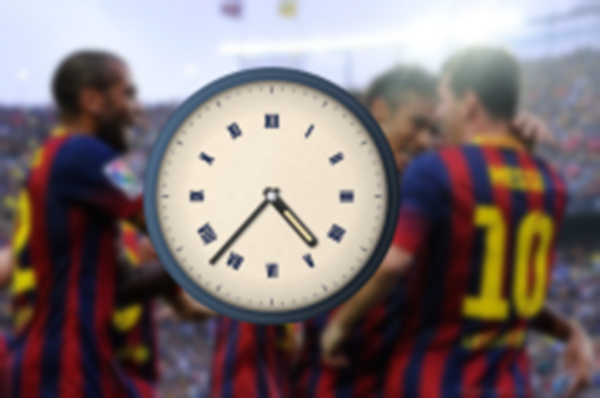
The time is 4h37
